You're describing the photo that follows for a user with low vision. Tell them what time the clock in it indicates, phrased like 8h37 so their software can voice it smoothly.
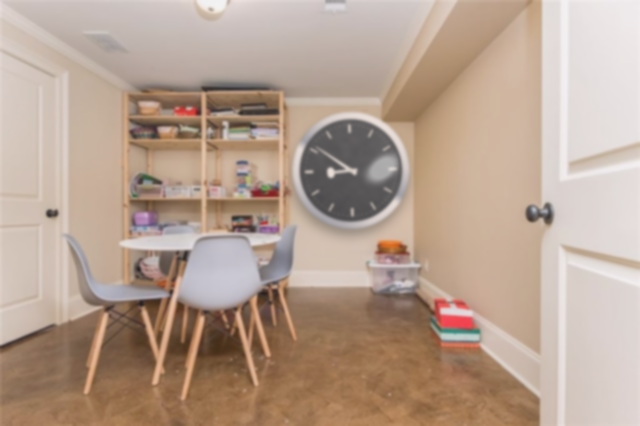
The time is 8h51
